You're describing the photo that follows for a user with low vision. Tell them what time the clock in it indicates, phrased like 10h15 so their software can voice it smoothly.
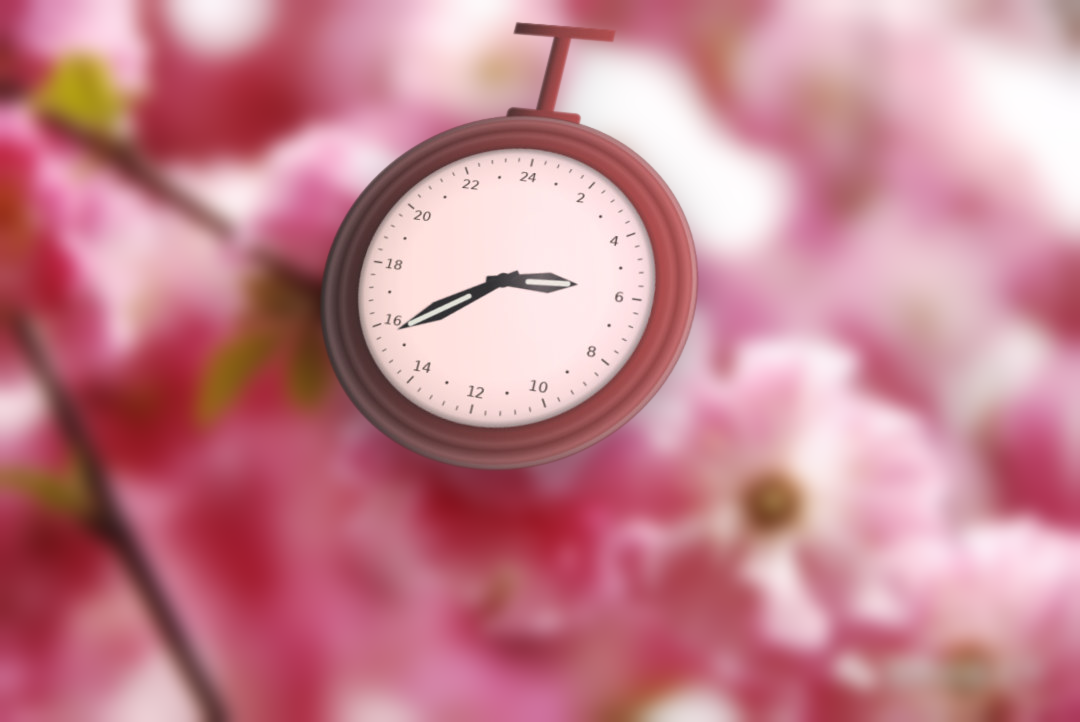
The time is 5h39
